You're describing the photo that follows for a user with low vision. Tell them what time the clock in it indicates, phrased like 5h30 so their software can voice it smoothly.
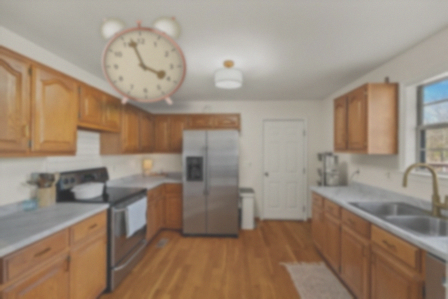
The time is 3h57
